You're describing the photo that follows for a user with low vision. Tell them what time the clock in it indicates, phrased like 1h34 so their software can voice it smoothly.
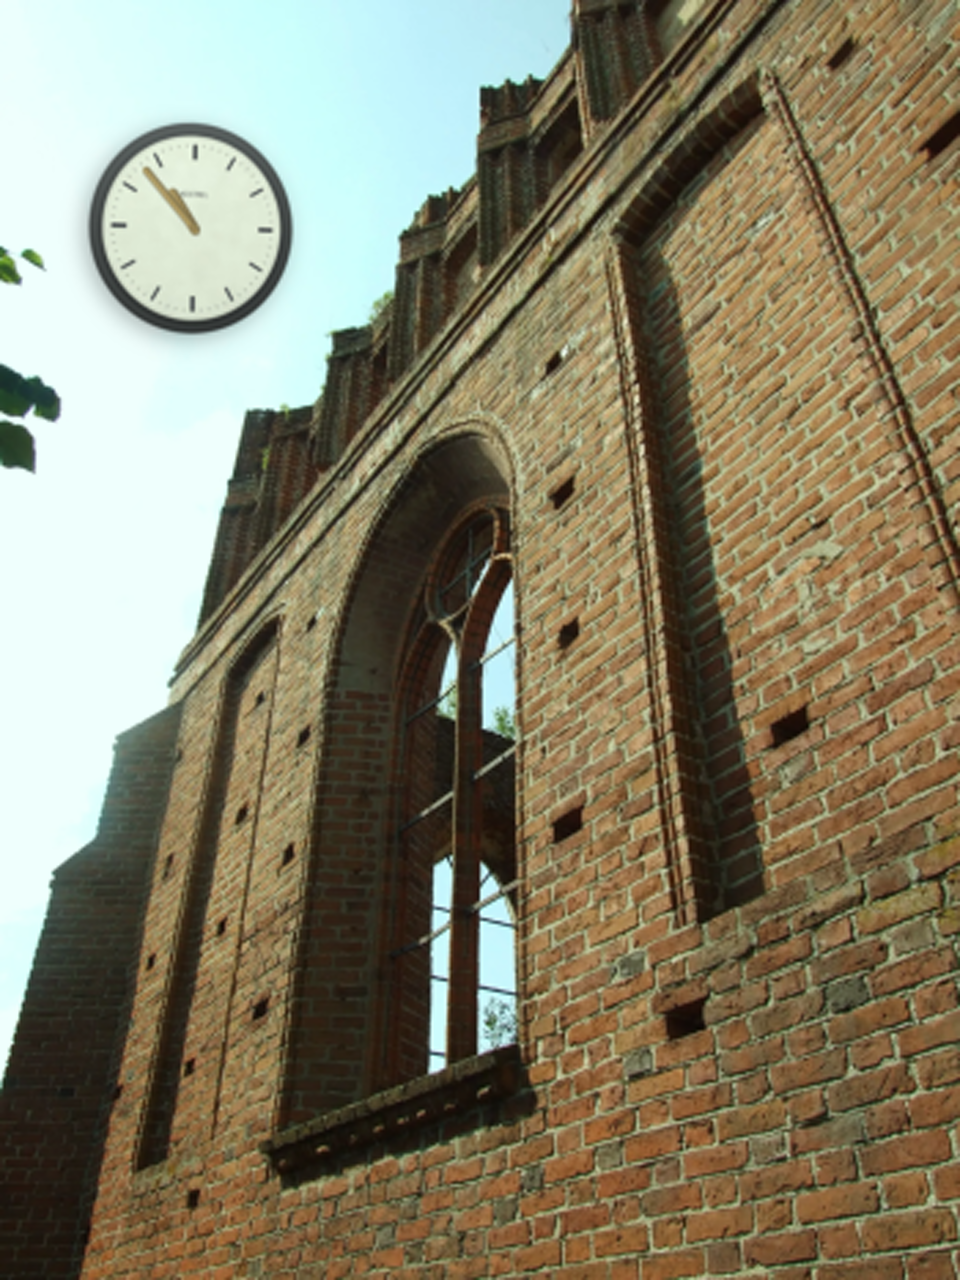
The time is 10h53
